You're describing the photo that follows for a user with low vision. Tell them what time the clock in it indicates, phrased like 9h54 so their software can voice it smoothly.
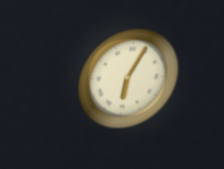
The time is 6h04
